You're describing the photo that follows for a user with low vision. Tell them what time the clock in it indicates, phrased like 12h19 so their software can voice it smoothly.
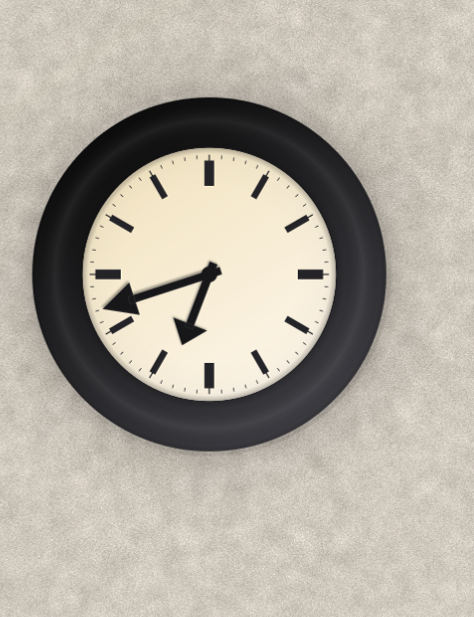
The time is 6h42
